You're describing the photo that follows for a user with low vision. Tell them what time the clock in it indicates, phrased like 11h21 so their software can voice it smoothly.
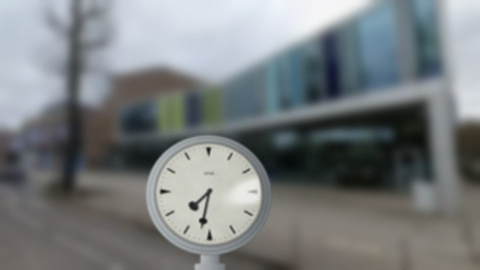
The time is 7h32
